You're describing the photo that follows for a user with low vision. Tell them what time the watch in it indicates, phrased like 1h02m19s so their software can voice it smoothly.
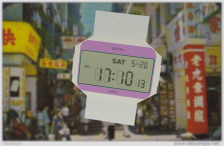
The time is 17h10m13s
